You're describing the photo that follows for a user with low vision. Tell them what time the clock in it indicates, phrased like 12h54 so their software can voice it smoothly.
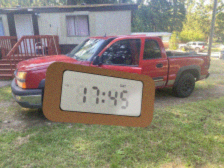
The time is 17h45
